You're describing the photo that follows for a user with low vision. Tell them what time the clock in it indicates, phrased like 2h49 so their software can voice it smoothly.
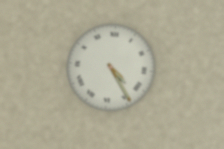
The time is 4h24
